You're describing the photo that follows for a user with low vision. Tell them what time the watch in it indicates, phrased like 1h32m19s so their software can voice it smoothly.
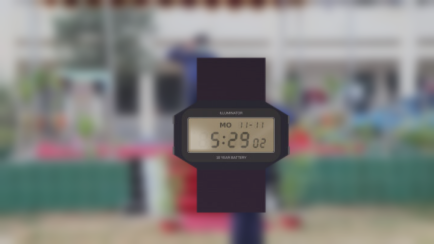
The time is 5h29m02s
